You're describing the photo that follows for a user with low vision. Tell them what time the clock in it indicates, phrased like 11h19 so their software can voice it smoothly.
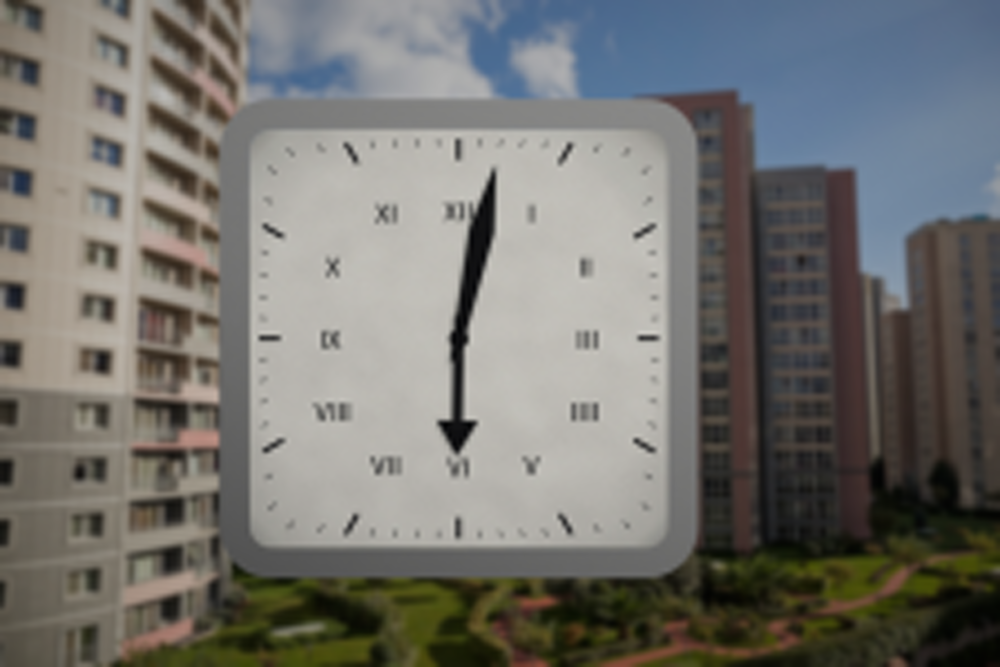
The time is 6h02
